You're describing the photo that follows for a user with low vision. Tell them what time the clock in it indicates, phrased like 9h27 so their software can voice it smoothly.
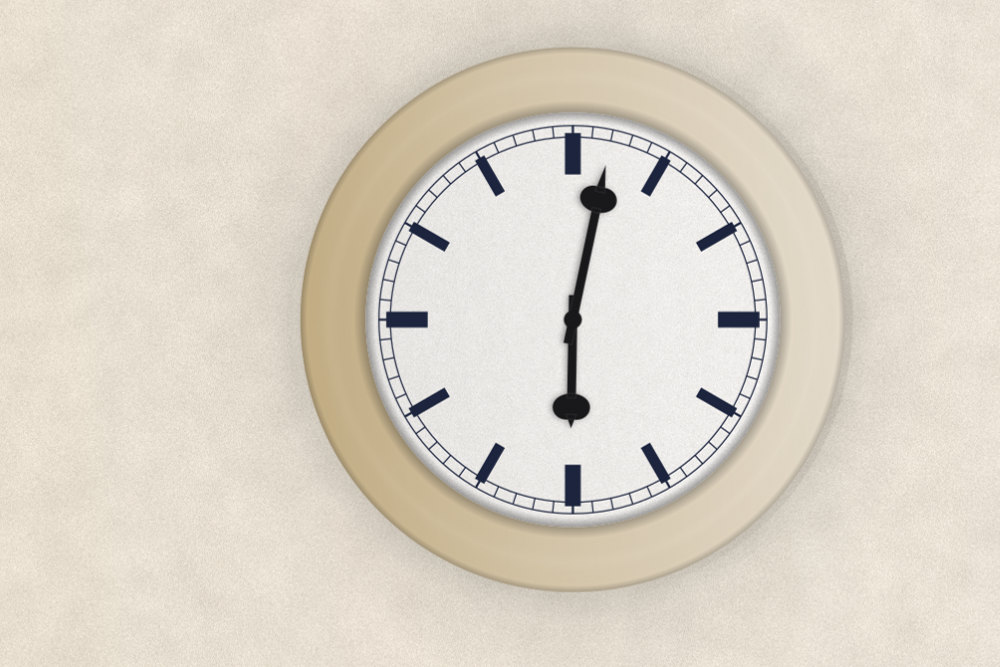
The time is 6h02
